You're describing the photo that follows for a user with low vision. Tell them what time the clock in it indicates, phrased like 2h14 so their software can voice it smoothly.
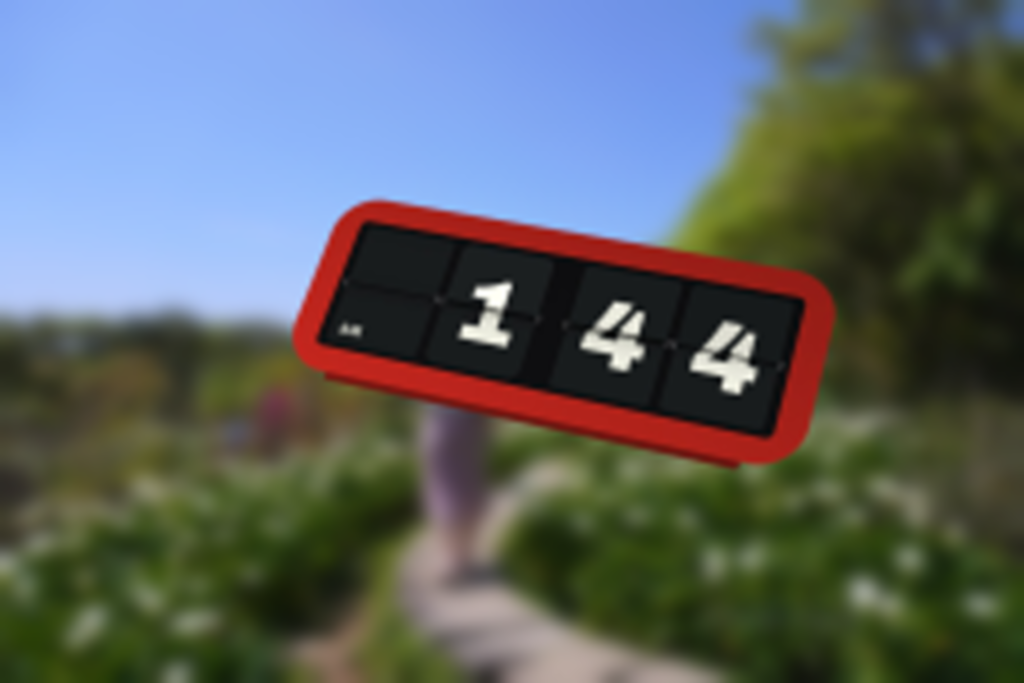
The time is 1h44
